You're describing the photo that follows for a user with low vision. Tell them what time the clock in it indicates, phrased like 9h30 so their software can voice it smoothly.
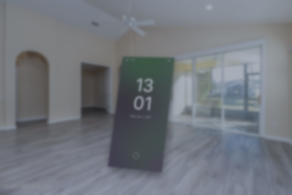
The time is 13h01
